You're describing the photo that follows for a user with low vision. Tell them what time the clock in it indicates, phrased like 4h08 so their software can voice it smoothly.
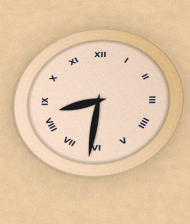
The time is 8h31
